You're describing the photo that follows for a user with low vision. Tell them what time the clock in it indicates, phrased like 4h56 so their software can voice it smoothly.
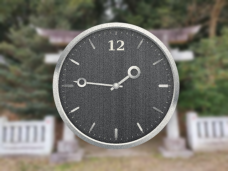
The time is 1h46
